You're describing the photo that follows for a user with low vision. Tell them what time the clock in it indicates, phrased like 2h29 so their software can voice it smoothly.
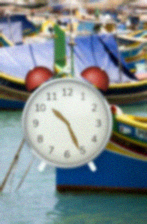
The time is 10h26
